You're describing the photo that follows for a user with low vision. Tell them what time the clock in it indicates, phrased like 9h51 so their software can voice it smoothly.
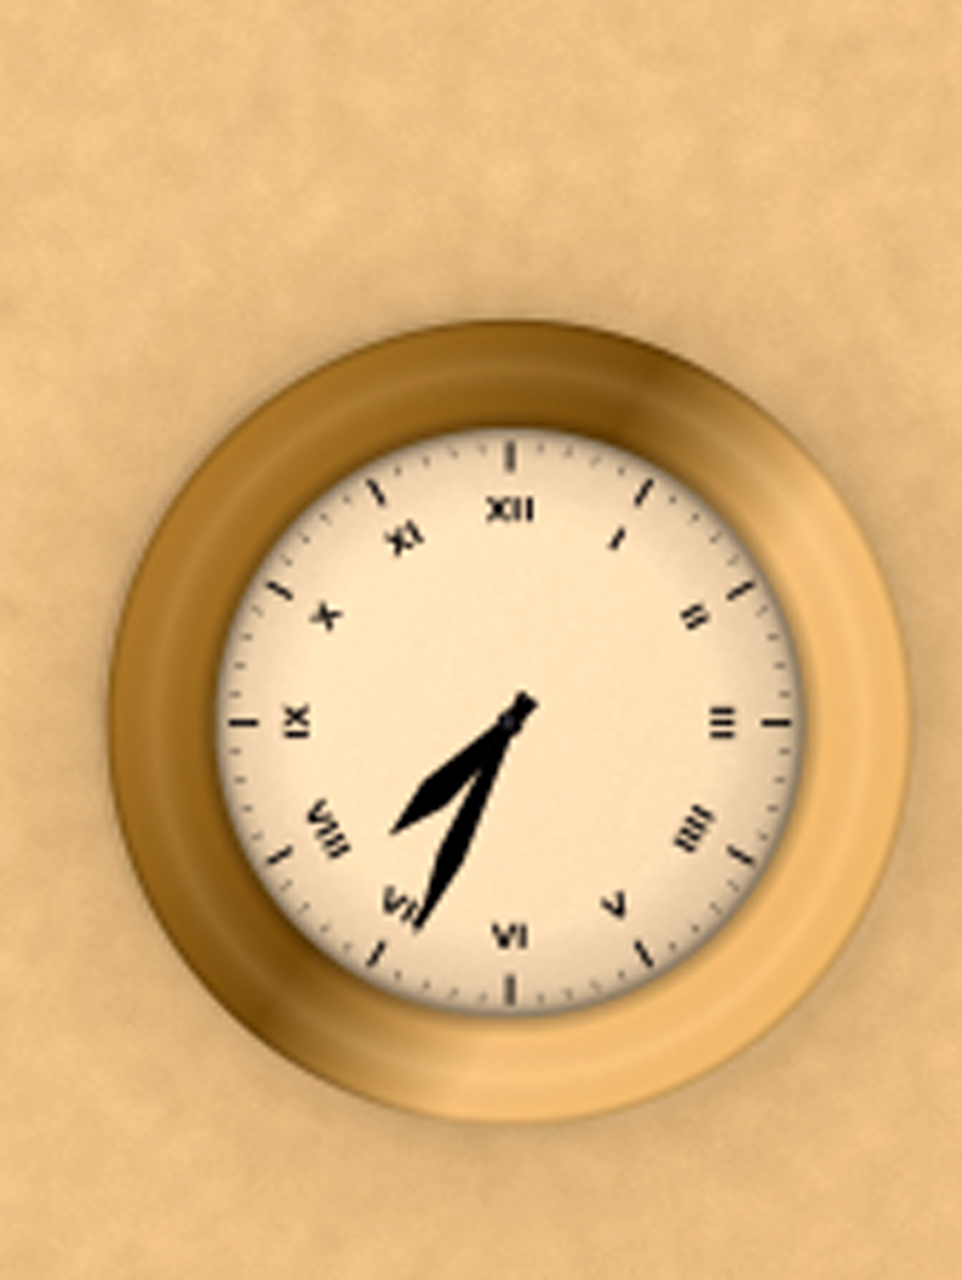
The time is 7h34
